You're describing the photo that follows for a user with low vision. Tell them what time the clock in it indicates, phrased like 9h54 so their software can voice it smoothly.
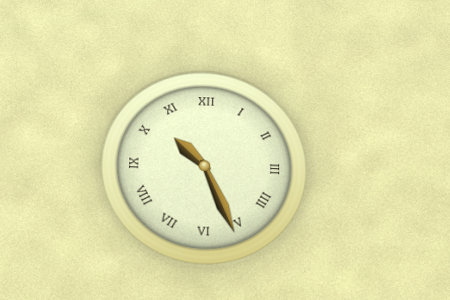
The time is 10h26
